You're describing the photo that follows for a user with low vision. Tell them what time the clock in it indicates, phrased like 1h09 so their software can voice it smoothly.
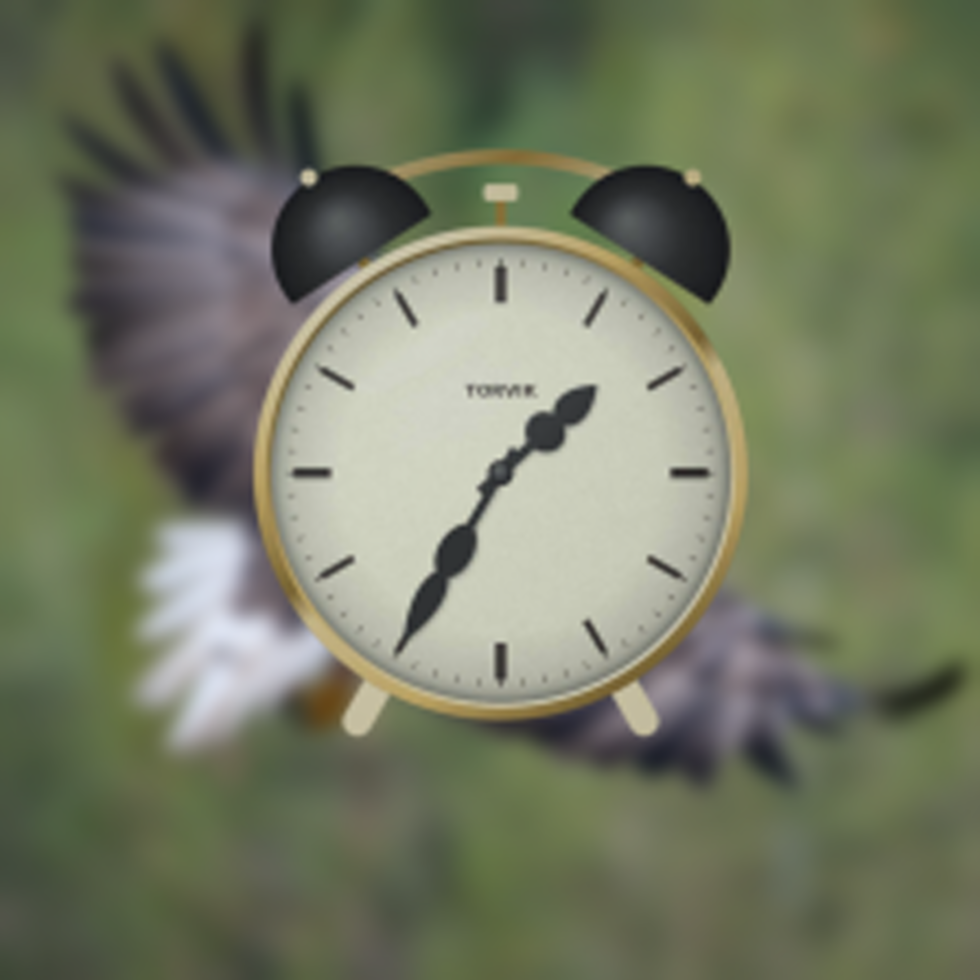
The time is 1h35
